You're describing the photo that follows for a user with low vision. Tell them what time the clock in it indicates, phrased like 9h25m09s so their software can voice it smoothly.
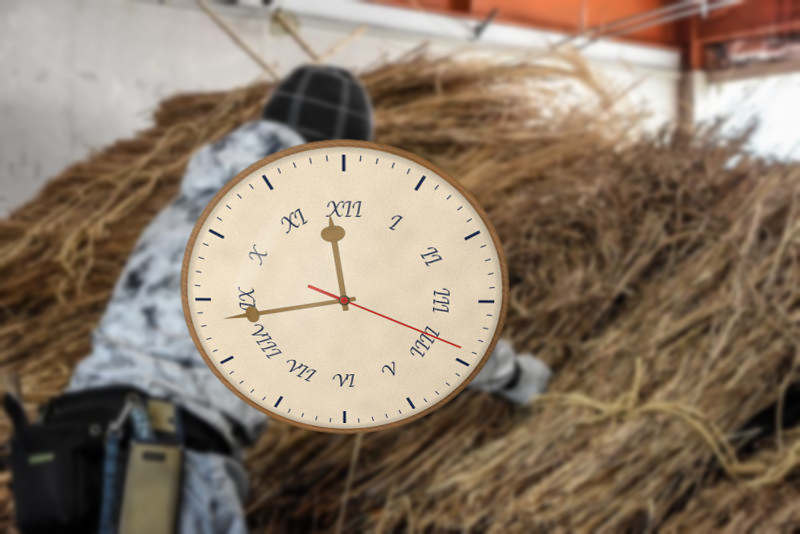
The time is 11h43m19s
